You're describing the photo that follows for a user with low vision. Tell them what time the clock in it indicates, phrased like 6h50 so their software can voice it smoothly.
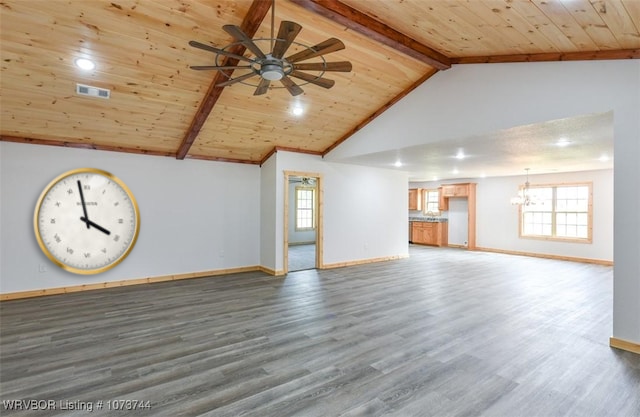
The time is 3h58
